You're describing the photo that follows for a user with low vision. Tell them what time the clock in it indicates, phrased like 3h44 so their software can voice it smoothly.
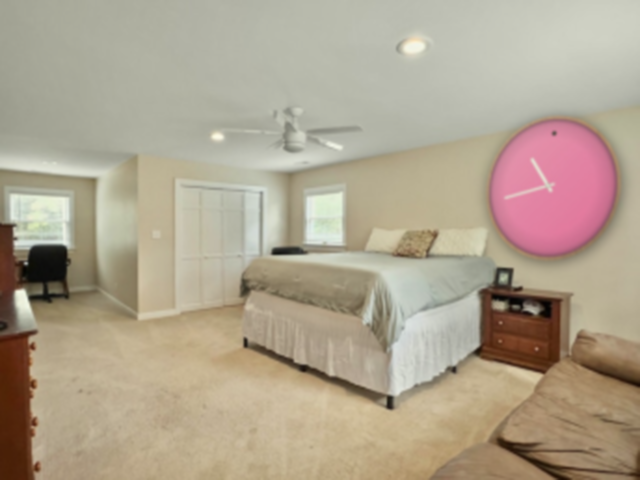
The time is 10h42
